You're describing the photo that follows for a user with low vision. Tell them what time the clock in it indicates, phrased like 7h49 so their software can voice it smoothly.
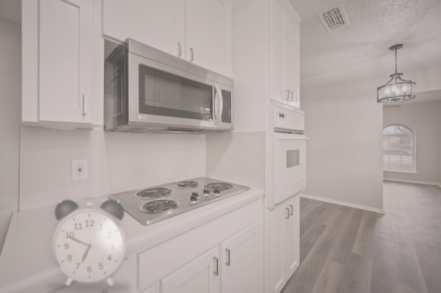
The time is 6h49
